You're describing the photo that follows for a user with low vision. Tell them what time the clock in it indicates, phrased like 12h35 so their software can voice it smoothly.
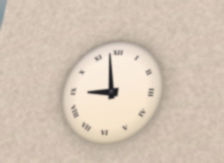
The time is 8h58
